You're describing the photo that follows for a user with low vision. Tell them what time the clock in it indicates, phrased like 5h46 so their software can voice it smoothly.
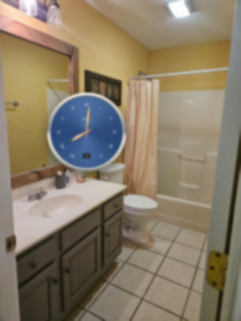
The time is 8h01
